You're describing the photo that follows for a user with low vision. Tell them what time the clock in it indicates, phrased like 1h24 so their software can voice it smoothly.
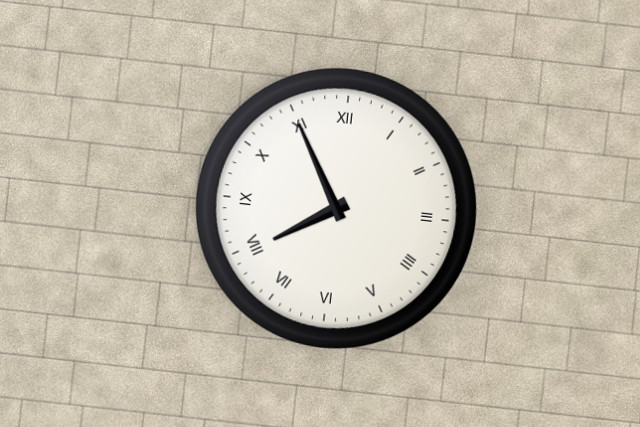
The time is 7h55
